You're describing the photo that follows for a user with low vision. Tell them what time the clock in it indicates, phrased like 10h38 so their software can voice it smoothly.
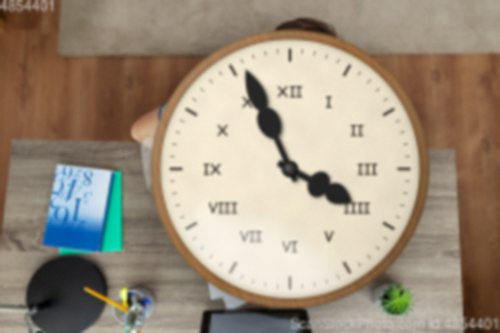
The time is 3h56
